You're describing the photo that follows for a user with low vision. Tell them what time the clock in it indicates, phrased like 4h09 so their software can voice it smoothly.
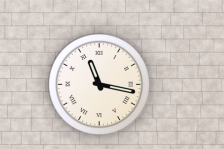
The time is 11h17
